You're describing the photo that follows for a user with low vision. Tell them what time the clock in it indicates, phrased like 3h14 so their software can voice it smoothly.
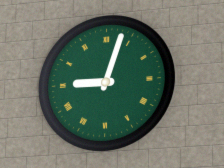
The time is 9h03
